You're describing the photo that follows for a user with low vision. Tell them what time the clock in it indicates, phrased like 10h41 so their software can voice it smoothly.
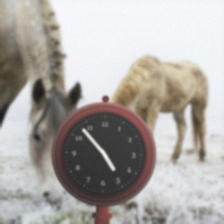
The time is 4h53
